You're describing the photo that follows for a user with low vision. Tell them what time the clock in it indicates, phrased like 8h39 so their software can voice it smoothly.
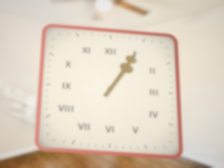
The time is 1h05
